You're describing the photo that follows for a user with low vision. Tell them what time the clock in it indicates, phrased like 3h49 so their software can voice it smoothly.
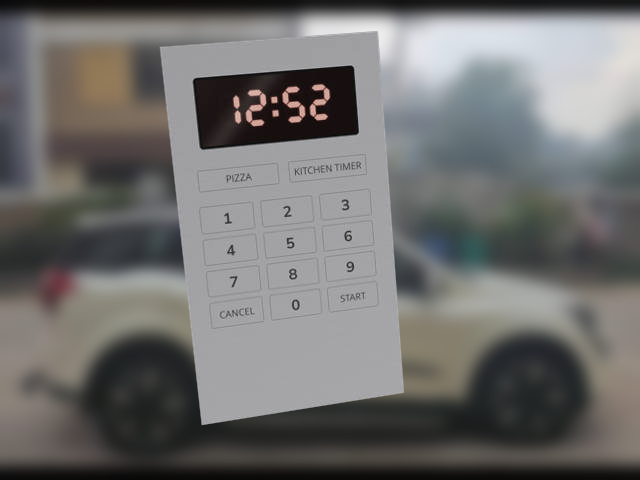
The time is 12h52
